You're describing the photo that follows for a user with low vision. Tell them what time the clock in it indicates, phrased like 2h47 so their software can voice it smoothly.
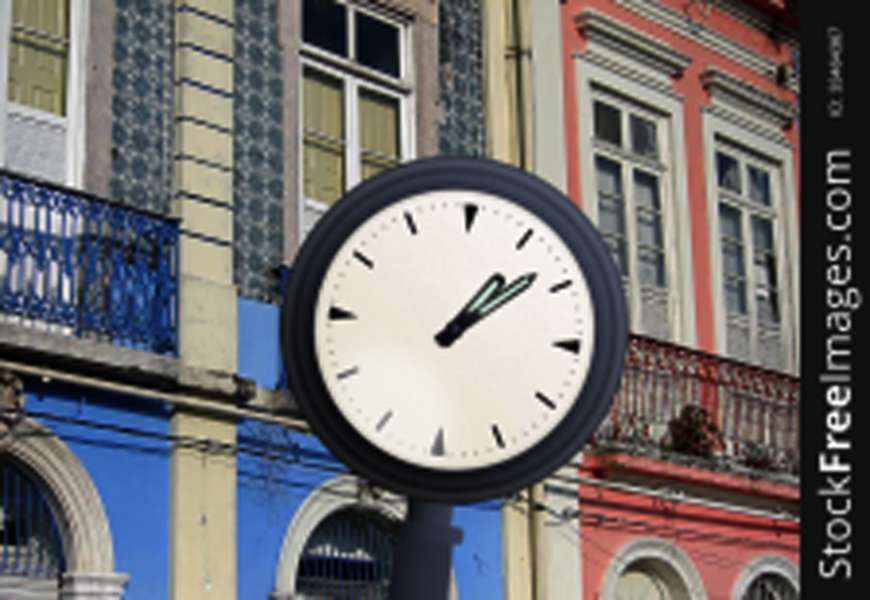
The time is 1h08
